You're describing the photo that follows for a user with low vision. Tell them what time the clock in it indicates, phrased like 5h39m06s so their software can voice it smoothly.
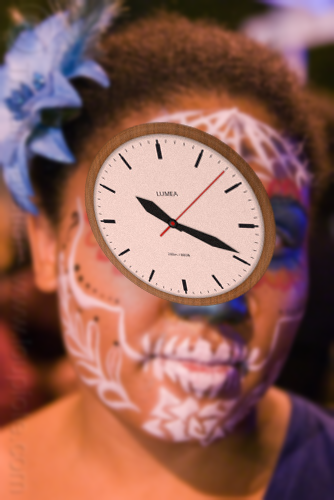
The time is 10h19m08s
